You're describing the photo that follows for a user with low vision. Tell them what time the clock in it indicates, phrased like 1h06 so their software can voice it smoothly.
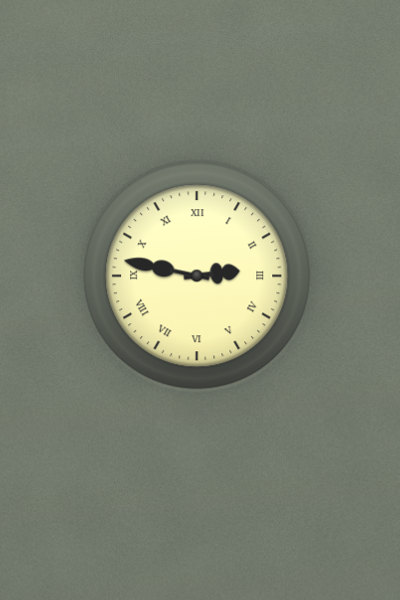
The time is 2h47
